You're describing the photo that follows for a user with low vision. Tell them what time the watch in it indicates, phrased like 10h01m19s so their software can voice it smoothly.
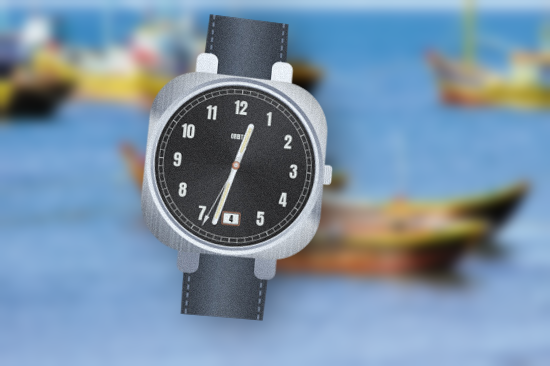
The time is 12h32m34s
